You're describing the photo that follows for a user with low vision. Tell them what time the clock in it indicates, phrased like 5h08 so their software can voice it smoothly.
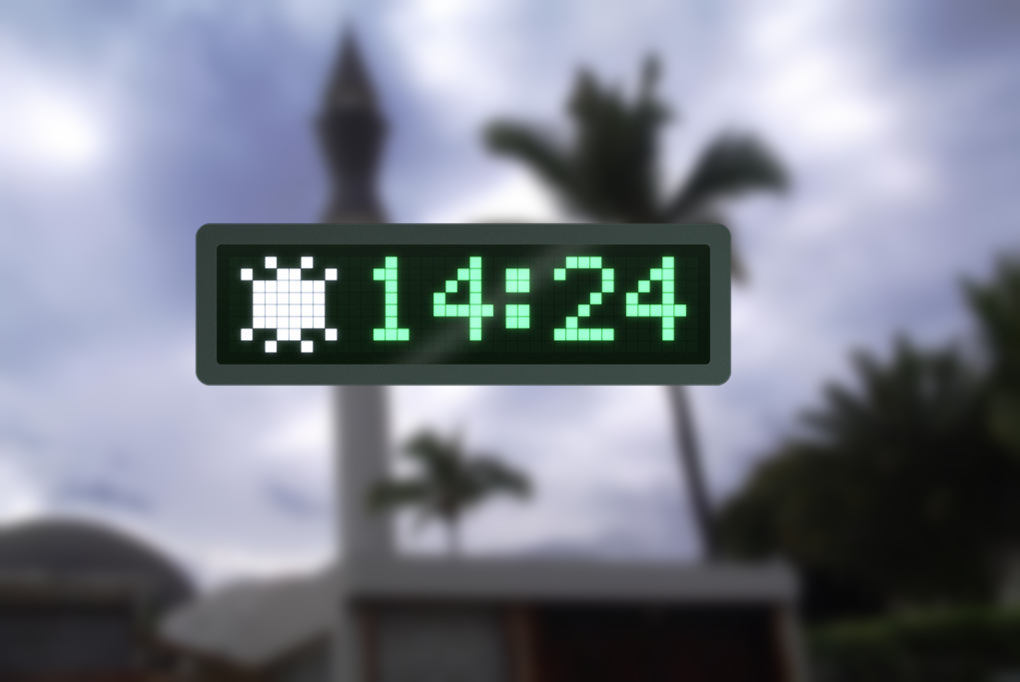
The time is 14h24
